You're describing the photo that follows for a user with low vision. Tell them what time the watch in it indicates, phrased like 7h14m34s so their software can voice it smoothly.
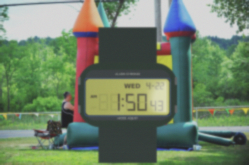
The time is 1h50m43s
